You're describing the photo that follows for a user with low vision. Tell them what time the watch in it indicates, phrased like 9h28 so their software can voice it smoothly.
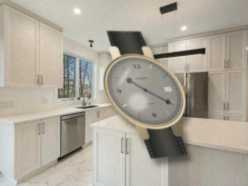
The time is 10h21
